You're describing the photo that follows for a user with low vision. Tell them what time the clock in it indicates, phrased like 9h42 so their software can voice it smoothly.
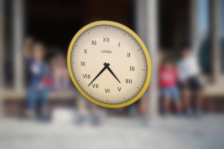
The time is 4h37
